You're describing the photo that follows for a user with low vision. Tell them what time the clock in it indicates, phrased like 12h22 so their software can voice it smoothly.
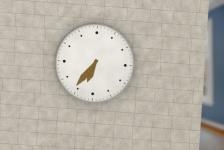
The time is 6h36
